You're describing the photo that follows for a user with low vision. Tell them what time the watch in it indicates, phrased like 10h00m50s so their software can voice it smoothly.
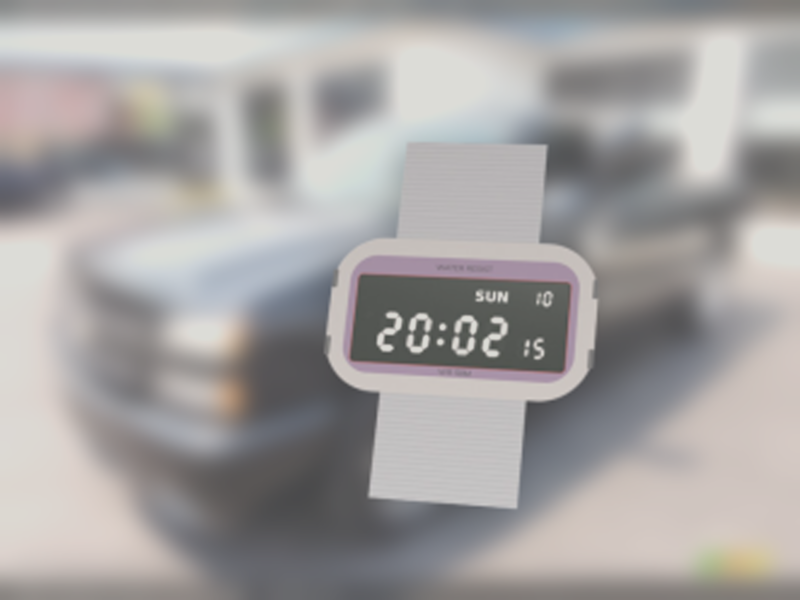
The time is 20h02m15s
